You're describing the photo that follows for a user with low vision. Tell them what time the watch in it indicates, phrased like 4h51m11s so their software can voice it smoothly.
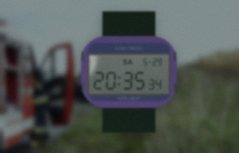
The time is 20h35m34s
